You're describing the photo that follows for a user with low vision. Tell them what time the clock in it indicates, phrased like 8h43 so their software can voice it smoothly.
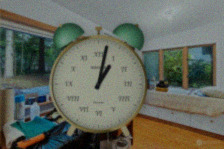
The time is 1h02
